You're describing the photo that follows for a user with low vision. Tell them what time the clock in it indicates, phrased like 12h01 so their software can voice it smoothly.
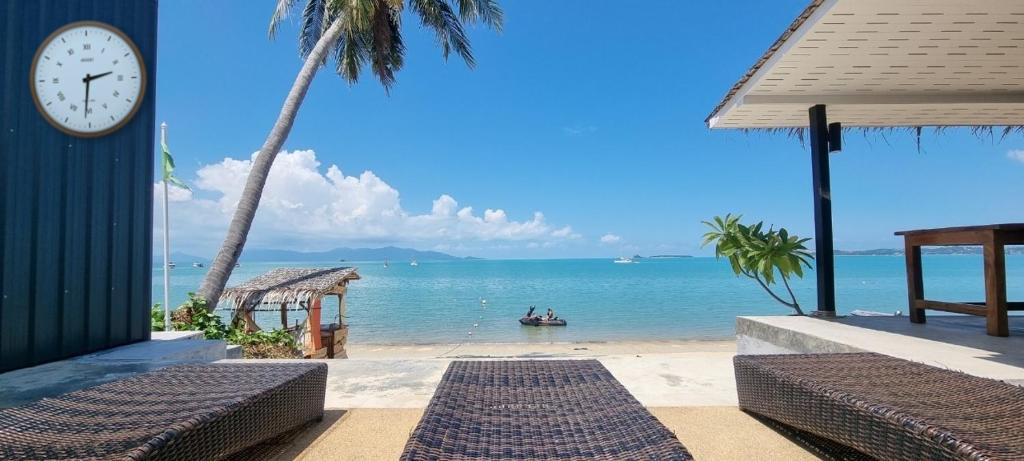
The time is 2h31
